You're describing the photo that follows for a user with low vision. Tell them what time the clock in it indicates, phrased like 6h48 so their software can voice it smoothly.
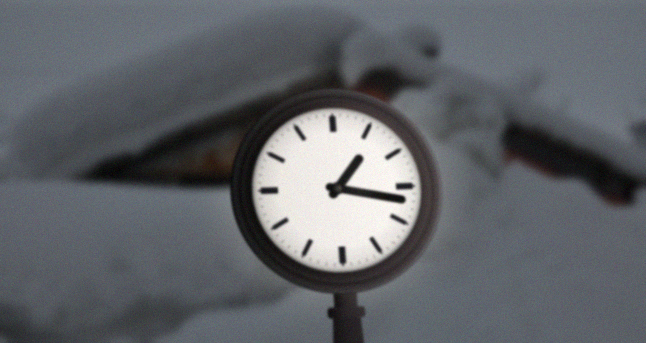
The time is 1h17
